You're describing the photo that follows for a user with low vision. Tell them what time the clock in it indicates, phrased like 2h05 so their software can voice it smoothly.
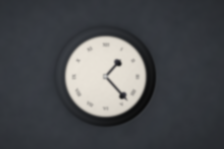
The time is 1h23
